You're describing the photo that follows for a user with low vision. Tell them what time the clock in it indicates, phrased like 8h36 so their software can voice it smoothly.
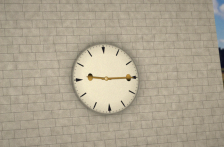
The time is 9h15
